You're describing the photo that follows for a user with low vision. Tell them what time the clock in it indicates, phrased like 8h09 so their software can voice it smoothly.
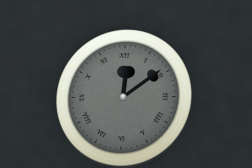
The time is 12h09
